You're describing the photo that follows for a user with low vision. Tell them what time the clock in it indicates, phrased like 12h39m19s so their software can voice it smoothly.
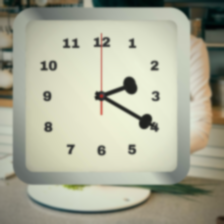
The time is 2h20m00s
